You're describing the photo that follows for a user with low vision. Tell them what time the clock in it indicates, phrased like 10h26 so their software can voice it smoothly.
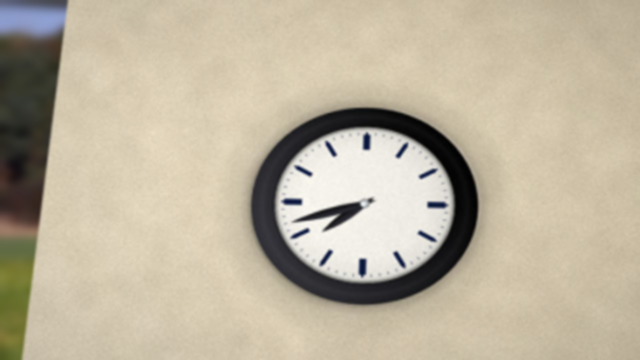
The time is 7h42
